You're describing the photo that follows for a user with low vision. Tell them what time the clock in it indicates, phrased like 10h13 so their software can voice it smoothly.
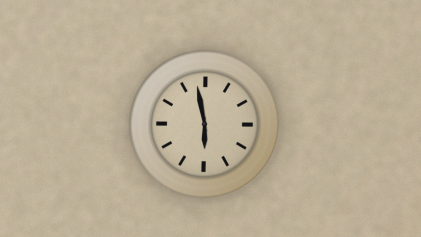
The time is 5h58
